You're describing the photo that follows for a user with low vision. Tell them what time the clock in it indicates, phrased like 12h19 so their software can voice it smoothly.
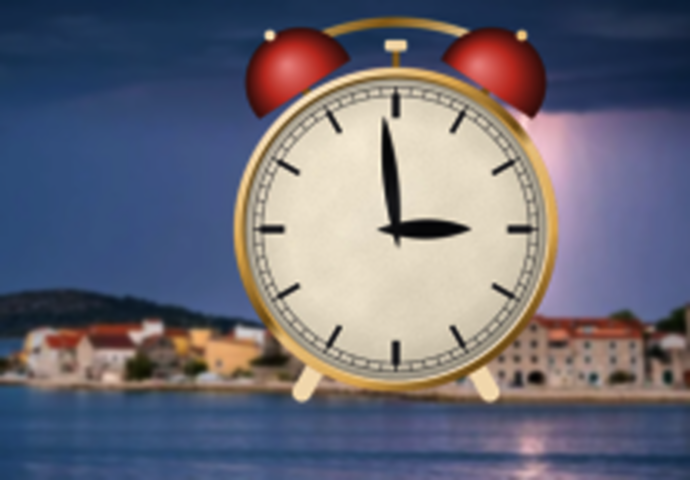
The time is 2h59
